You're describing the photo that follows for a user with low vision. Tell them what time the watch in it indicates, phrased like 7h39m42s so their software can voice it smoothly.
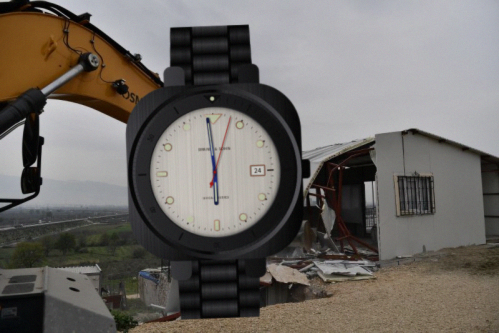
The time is 5h59m03s
